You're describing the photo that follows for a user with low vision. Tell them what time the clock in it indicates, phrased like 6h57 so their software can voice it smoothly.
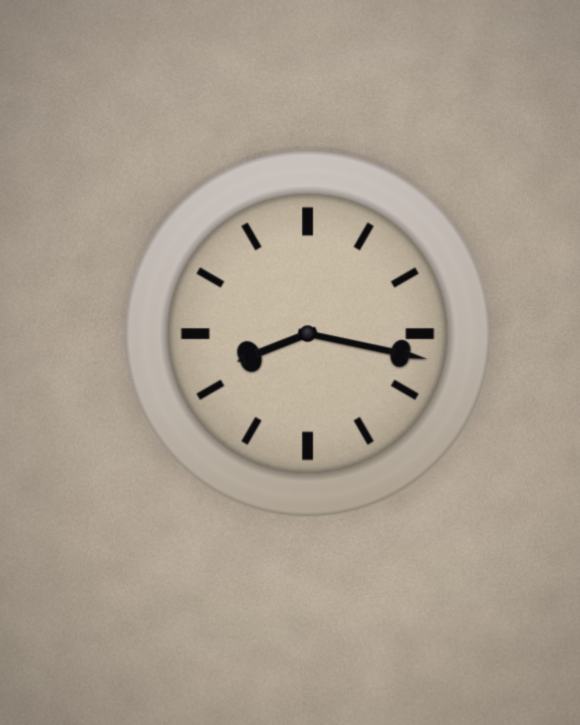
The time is 8h17
